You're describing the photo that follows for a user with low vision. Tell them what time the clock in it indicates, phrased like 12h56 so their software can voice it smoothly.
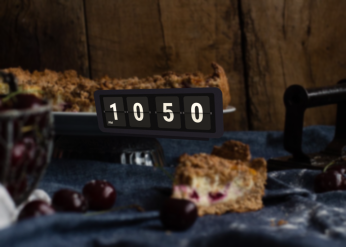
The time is 10h50
